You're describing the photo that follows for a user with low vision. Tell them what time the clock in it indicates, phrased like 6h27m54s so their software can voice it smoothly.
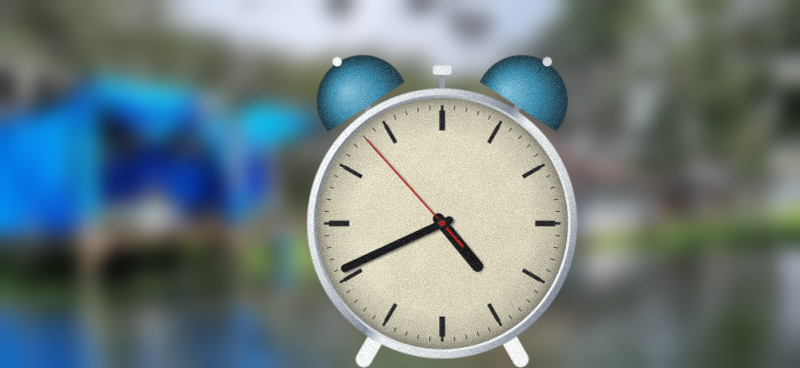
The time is 4h40m53s
